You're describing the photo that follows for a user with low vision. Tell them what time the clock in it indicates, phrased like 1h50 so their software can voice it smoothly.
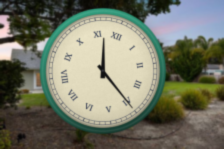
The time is 11h20
